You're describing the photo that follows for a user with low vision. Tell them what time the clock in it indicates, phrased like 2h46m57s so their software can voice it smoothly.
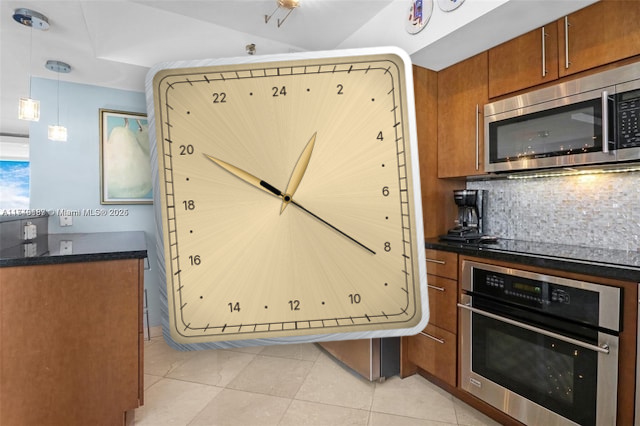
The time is 1h50m21s
